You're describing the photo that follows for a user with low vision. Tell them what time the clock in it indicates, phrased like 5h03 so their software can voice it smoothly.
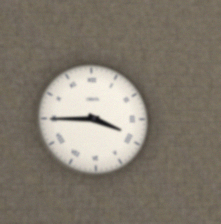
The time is 3h45
